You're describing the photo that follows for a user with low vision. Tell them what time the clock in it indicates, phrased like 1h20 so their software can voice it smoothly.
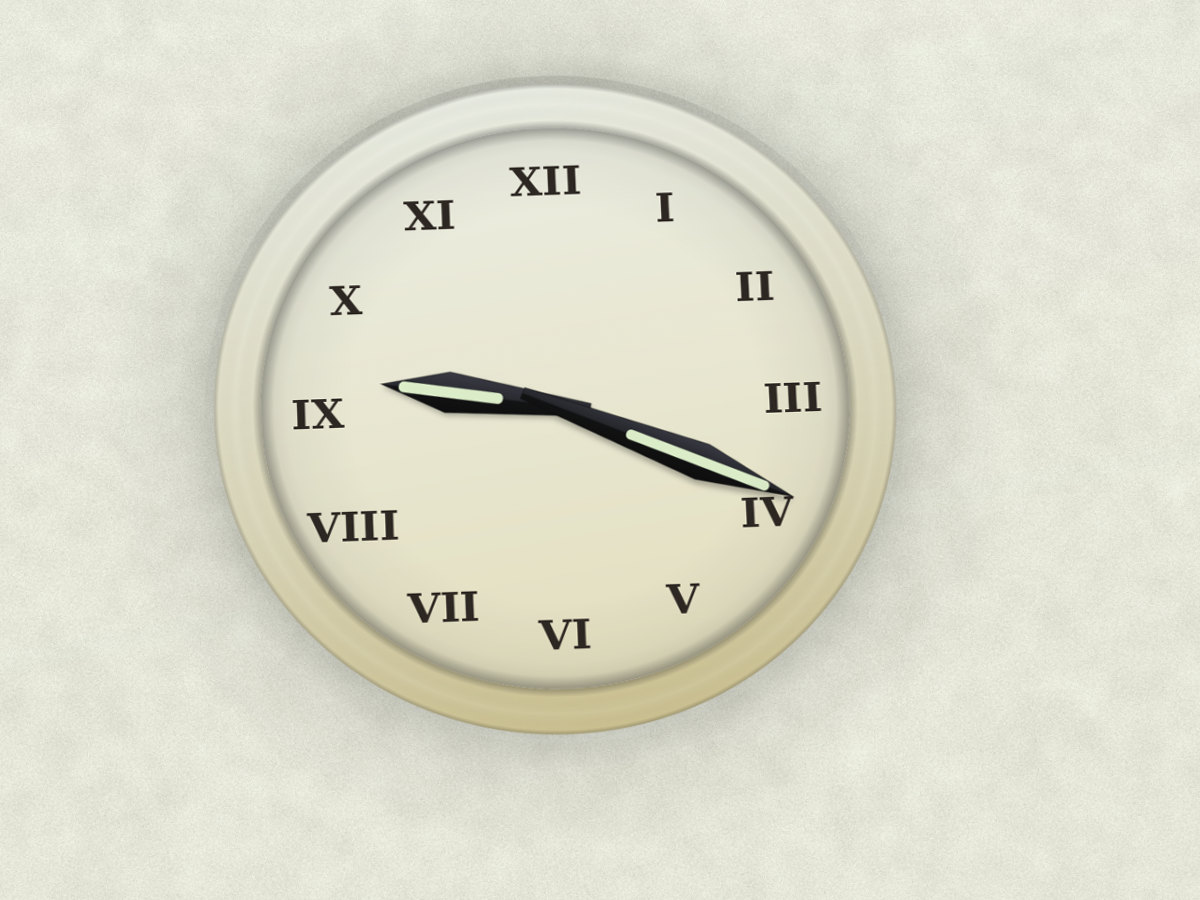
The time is 9h19
